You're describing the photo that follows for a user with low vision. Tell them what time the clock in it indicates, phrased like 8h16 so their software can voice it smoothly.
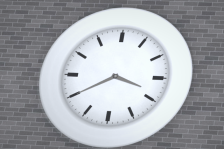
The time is 3h40
